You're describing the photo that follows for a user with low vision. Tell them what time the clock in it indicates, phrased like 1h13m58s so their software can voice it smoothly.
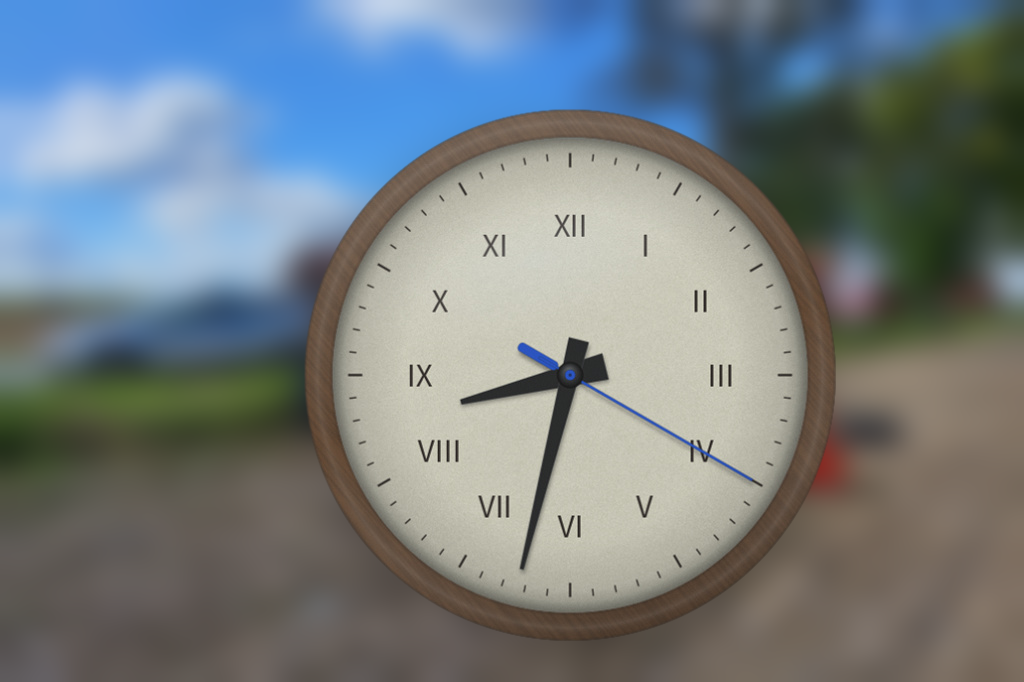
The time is 8h32m20s
